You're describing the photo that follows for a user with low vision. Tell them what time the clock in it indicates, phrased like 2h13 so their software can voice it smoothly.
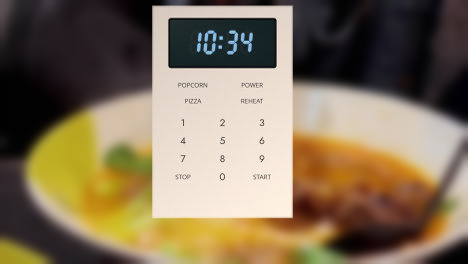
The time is 10h34
